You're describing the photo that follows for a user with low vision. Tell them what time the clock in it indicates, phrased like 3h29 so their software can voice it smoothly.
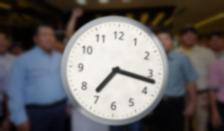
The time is 7h17
